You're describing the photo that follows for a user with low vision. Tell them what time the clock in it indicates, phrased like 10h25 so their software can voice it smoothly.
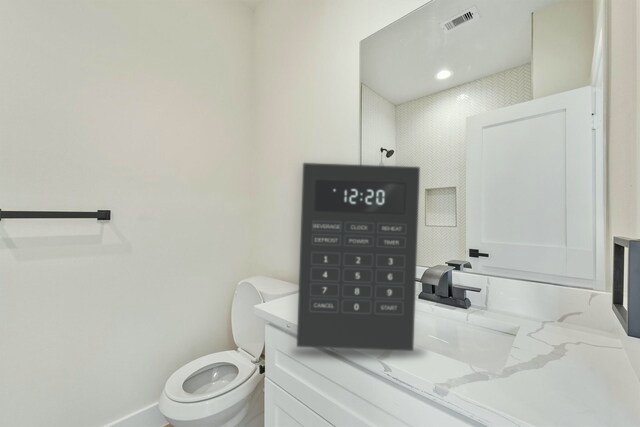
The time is 12h20
